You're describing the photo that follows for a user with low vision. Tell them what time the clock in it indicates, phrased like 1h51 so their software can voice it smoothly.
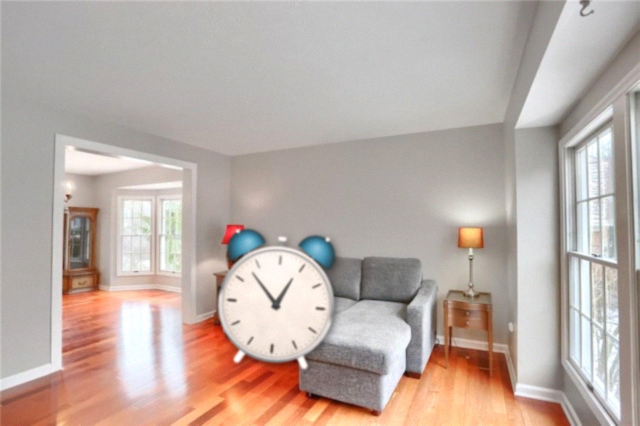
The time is 12h53
